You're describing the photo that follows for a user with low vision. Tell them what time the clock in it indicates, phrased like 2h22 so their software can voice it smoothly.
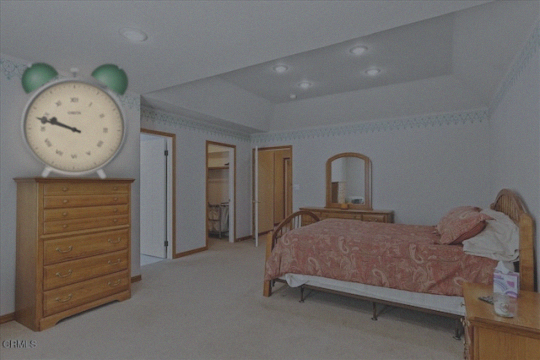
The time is 9h48
